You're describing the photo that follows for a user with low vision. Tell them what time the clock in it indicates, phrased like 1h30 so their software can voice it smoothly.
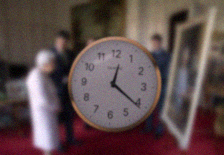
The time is 12h21
